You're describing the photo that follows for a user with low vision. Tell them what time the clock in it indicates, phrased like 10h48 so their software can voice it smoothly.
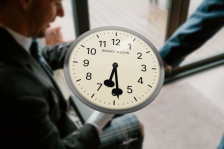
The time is 6h29
